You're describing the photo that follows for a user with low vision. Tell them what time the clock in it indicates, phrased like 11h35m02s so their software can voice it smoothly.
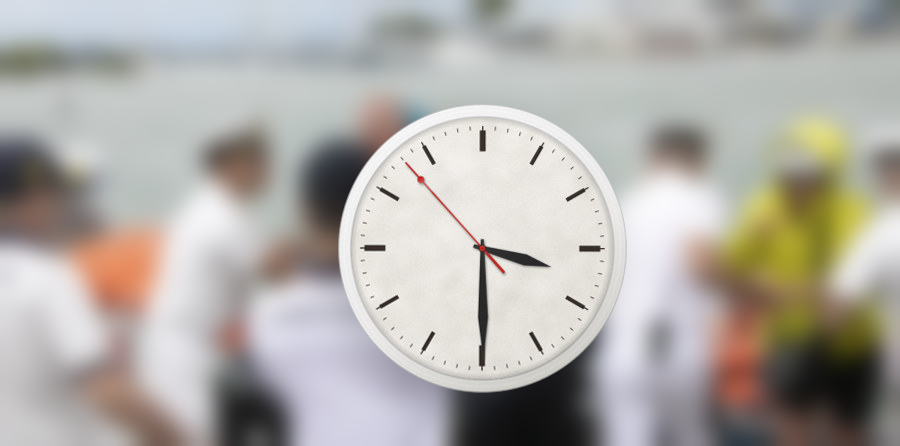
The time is 3h29m53s
